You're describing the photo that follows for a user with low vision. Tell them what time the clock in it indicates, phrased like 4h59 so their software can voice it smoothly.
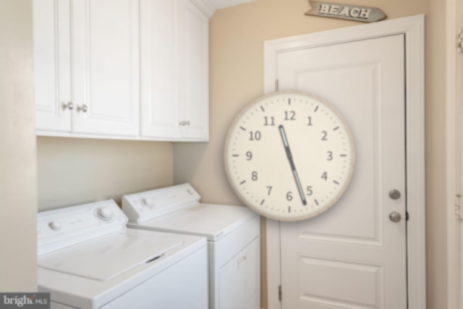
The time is 11h27
